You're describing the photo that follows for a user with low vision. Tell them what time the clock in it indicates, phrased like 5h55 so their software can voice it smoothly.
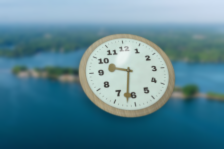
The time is 9h32
